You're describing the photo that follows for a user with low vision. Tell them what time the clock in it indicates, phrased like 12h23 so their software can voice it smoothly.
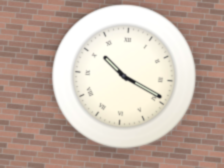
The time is 10h19
